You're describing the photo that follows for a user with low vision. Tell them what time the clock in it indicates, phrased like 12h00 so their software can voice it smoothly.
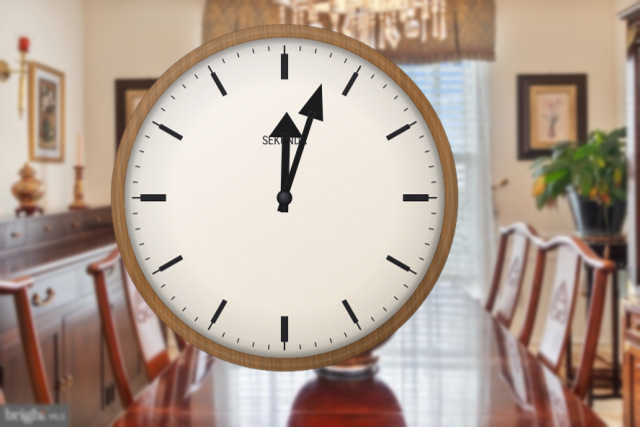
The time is 12h03
